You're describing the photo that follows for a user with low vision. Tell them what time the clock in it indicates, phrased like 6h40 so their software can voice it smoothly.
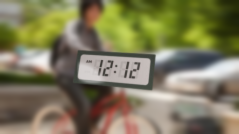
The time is 12h12
